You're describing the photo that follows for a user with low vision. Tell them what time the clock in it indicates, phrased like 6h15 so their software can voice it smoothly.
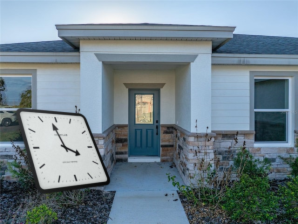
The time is 3h58
